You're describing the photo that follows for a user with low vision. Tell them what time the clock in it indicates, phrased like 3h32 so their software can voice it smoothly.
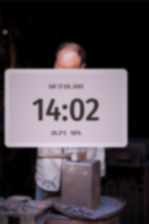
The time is 14h02
